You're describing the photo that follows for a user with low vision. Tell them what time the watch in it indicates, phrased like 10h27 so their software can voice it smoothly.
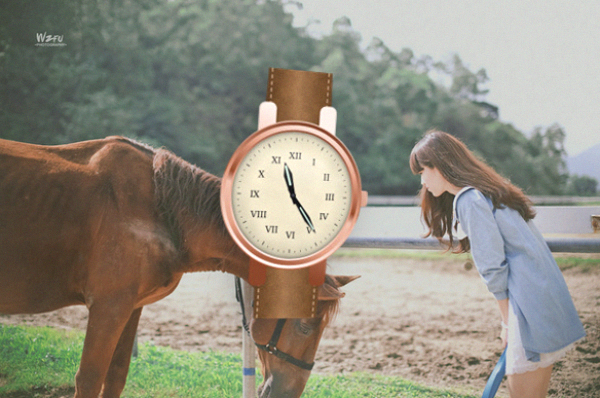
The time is 11h24
